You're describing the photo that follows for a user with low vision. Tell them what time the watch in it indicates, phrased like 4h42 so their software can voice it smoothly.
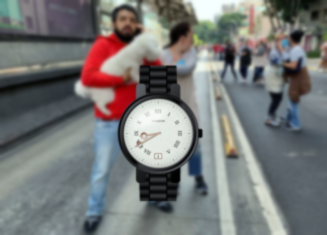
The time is 8h40
